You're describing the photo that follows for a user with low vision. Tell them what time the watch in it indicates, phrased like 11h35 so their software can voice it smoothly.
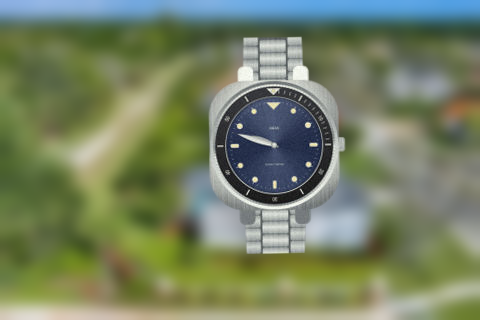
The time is 9h48
